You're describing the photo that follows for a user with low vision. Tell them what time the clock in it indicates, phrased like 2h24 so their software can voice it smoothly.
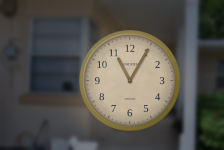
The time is 11h05
